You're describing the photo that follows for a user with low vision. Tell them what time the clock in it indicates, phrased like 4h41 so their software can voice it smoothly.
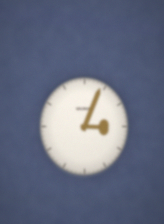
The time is 3h04
